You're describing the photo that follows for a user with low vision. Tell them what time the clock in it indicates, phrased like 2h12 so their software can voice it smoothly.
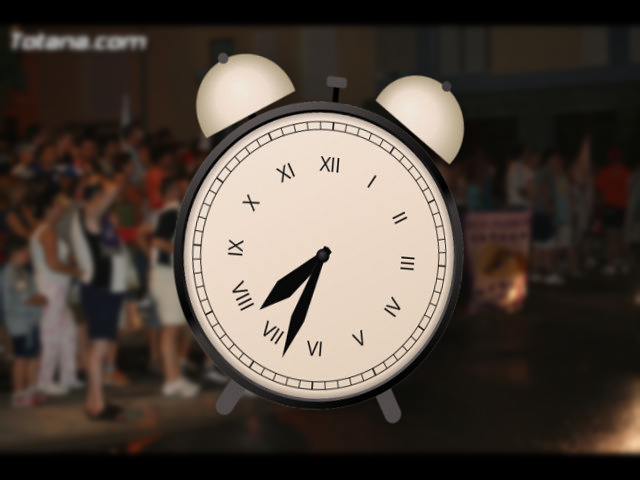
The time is 7h33
